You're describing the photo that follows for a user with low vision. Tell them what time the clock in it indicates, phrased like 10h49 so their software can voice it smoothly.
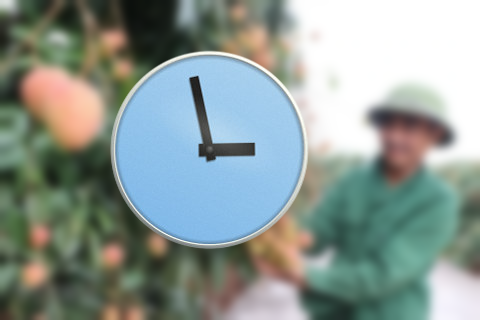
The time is 2h58
